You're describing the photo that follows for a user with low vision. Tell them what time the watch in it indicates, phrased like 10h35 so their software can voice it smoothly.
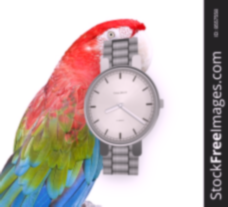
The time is 8h21
